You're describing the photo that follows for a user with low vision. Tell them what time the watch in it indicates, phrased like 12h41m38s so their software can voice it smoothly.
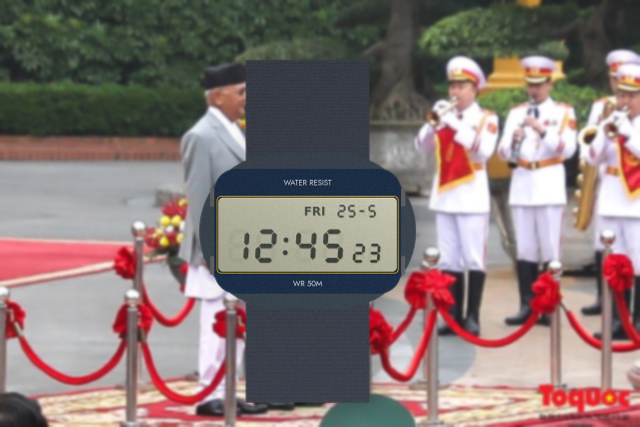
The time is 12h45m23s
